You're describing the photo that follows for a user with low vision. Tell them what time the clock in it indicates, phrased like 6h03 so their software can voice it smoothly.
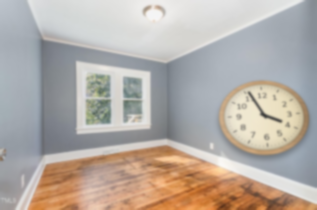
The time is 3h56
